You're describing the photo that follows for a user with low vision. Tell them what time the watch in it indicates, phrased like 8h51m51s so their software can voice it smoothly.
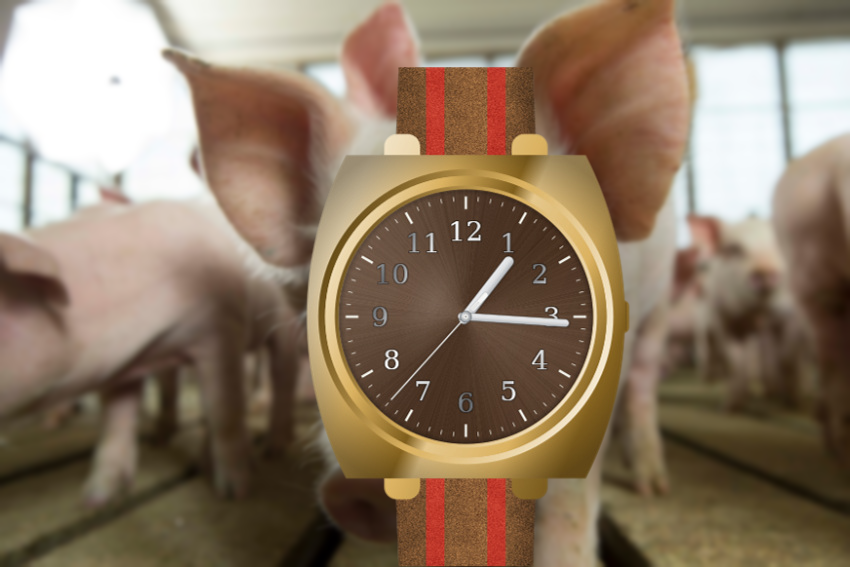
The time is 1h15m37s
